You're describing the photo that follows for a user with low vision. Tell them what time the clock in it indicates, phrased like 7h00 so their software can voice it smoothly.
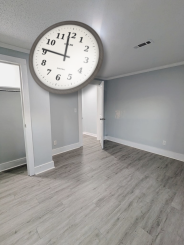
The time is 11h46
